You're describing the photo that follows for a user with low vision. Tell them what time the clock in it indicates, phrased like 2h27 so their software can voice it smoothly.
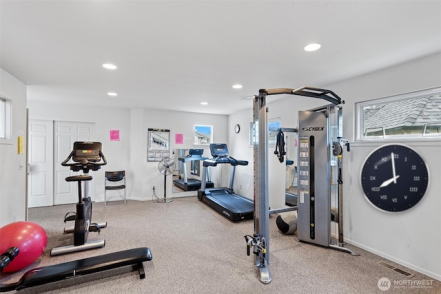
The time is 7h59
